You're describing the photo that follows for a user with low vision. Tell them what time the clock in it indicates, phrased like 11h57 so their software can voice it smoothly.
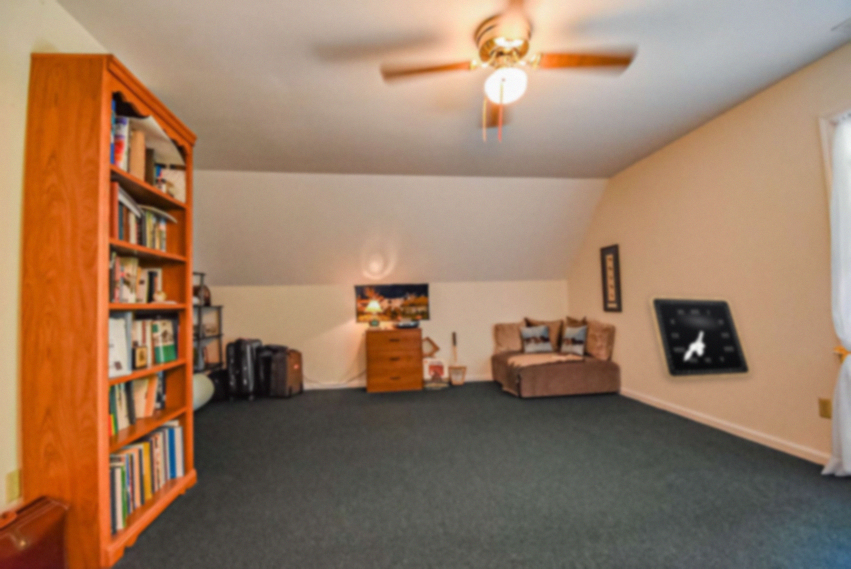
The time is 6h37
